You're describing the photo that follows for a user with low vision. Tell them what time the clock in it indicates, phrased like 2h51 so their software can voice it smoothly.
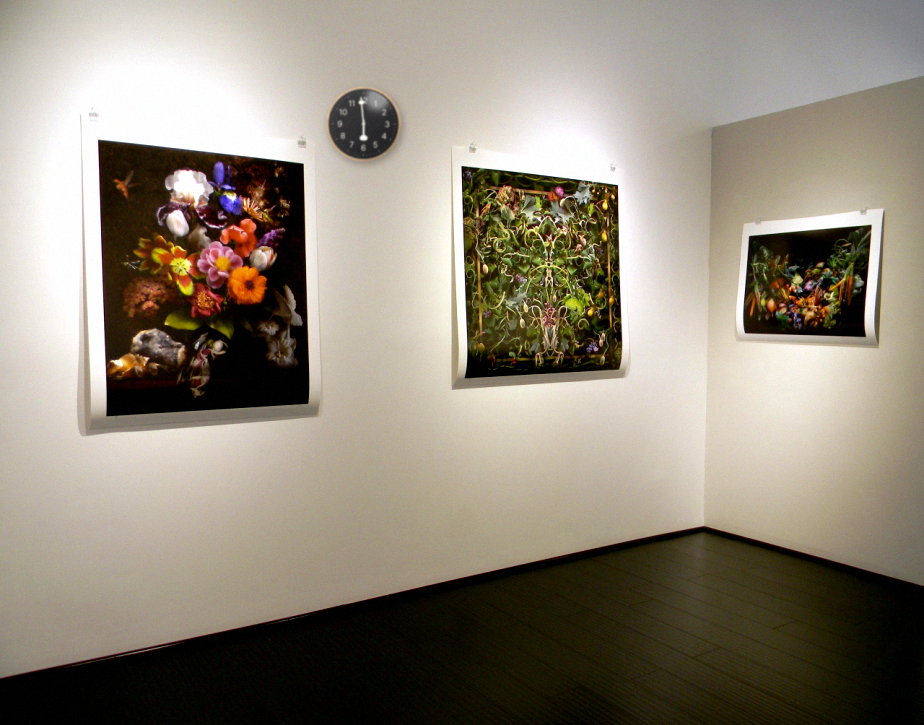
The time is 5h59
